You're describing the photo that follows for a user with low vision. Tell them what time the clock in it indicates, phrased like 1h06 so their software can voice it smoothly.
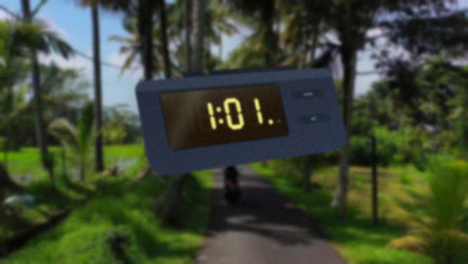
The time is 1h01
